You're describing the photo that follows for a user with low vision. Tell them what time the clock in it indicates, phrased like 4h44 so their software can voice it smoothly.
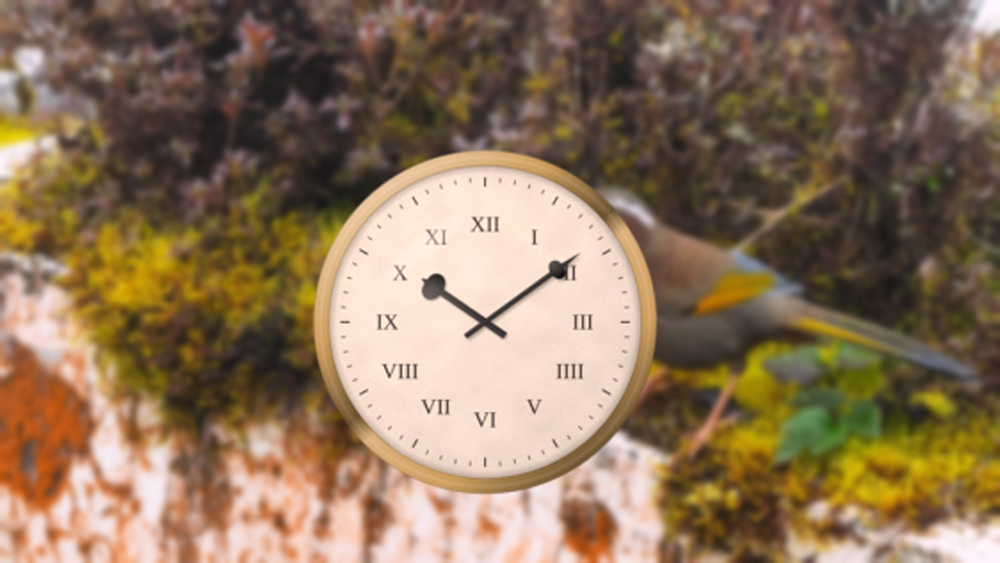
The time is 10h09
